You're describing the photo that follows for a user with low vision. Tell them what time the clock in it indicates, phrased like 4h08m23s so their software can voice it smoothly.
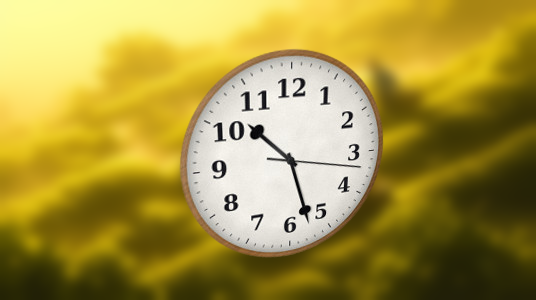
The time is 10h27m17s
